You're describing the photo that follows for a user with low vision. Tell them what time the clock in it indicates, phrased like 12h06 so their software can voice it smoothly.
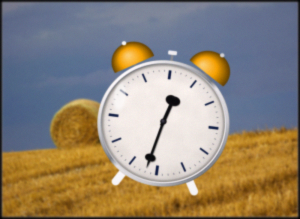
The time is 12h32
